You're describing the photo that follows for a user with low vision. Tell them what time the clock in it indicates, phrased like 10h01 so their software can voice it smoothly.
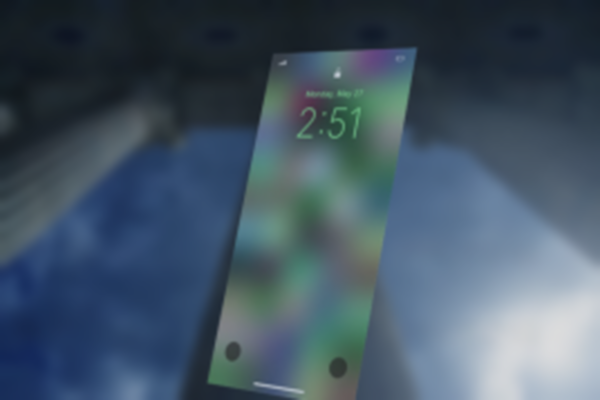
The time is 2h51
